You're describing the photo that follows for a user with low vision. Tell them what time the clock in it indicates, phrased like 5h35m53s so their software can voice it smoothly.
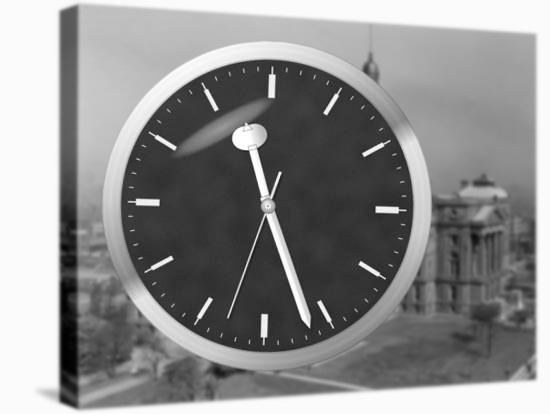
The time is 11h26m33s
